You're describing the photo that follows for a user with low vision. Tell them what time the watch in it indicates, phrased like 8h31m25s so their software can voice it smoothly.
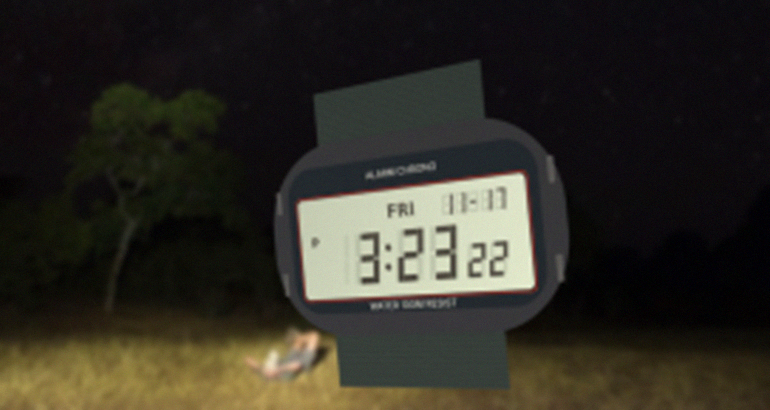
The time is 3h23m22s
